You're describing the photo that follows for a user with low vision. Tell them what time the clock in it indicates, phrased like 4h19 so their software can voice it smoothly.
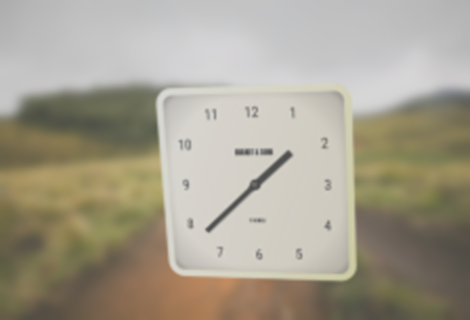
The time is 1h38
